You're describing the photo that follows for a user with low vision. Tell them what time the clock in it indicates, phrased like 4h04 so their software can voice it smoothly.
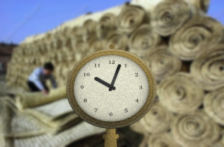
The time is 10h03
